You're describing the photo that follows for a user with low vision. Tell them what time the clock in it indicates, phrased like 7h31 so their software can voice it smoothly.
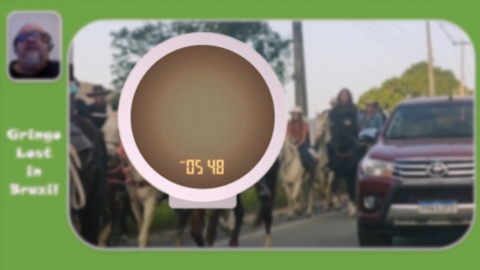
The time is 5h48
